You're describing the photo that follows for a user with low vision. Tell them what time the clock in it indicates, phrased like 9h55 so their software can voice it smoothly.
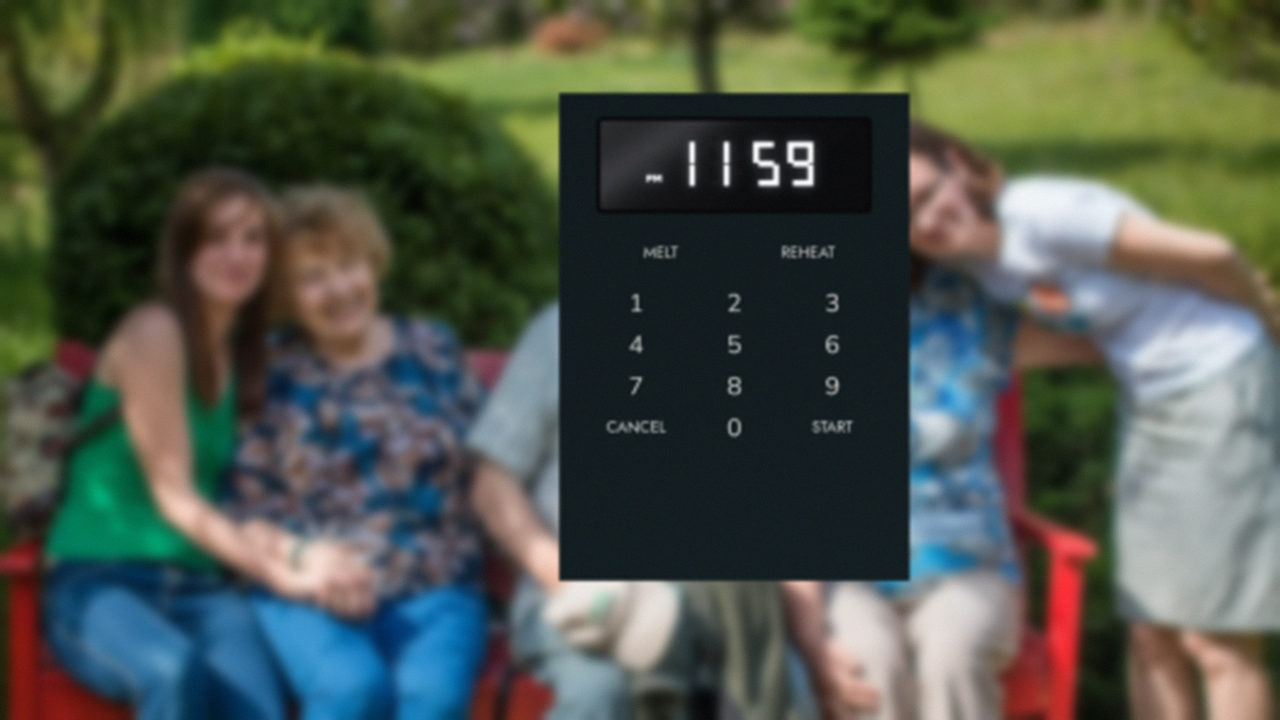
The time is 11h59
